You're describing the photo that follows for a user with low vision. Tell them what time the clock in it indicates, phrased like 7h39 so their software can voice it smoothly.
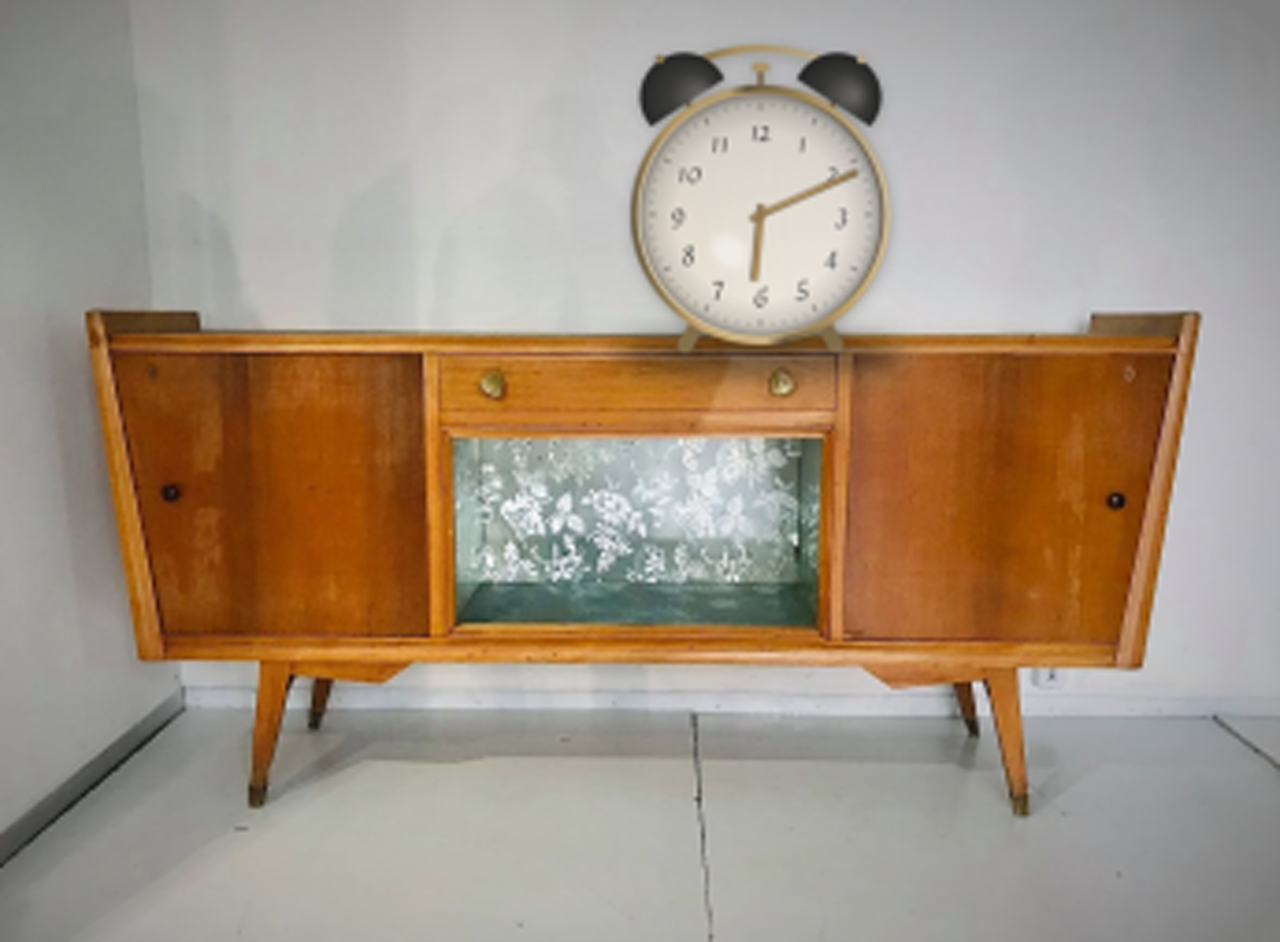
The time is 6h11
